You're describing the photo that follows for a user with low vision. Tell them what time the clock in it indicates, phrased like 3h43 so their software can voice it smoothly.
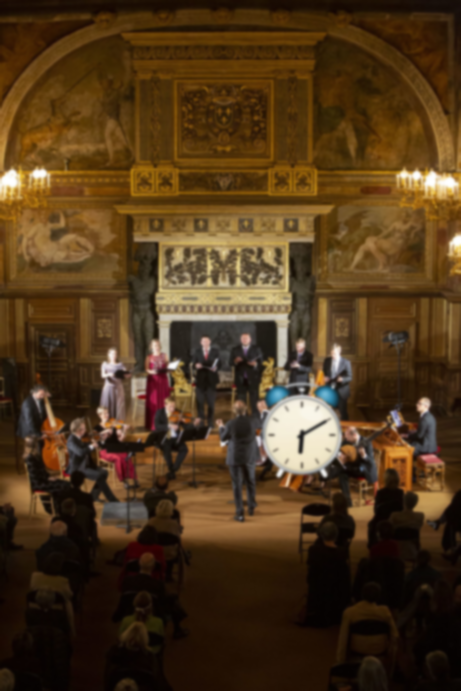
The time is 6h10
